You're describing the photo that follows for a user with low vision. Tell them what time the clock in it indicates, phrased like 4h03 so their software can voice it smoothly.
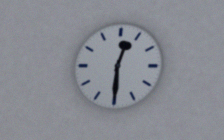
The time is 12h30
